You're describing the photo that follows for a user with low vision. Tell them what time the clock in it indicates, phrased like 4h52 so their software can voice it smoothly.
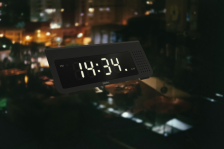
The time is 14h34
